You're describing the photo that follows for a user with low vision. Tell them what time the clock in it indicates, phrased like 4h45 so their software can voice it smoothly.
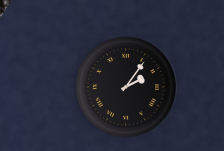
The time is 2h06
